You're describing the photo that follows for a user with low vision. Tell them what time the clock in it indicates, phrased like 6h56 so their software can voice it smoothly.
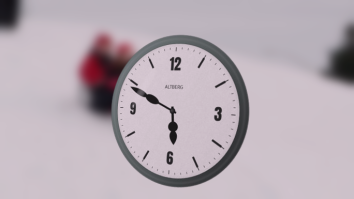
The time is 5h49
